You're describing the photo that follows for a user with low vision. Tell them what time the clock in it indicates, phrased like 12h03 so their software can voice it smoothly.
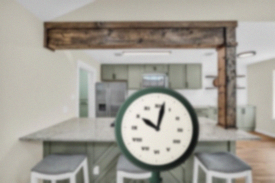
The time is 10h02
